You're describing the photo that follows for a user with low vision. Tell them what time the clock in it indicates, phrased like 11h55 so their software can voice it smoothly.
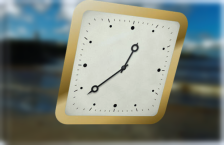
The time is 12h38
